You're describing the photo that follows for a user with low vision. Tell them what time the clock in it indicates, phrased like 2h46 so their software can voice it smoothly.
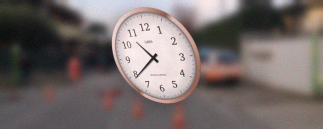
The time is 10h39
